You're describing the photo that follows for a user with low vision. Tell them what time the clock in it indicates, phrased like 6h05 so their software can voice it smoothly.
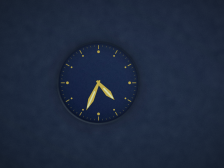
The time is 4h34
